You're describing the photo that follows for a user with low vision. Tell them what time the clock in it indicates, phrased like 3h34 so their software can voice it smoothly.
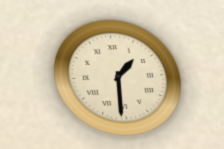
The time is 1h31
